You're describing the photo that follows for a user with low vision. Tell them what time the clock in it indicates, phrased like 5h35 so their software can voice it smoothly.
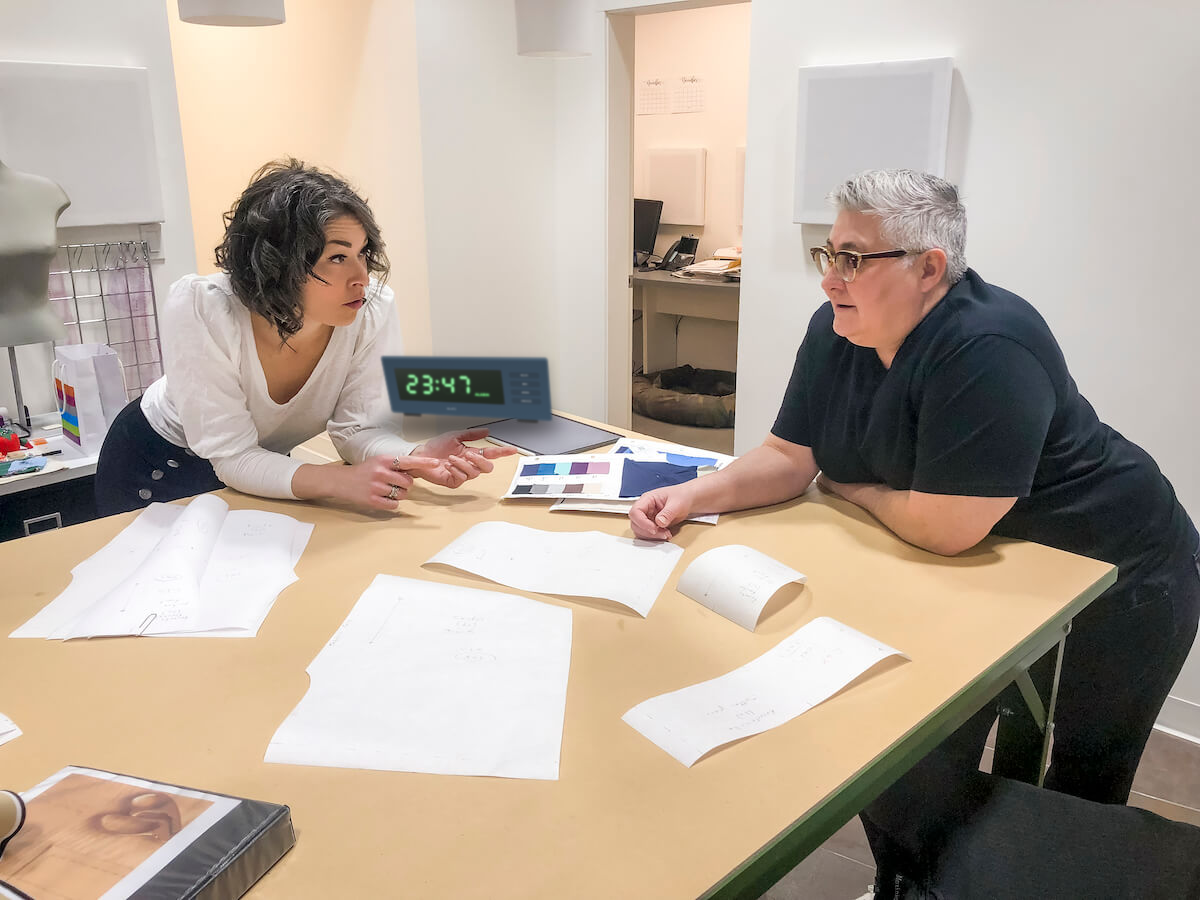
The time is 23h47
